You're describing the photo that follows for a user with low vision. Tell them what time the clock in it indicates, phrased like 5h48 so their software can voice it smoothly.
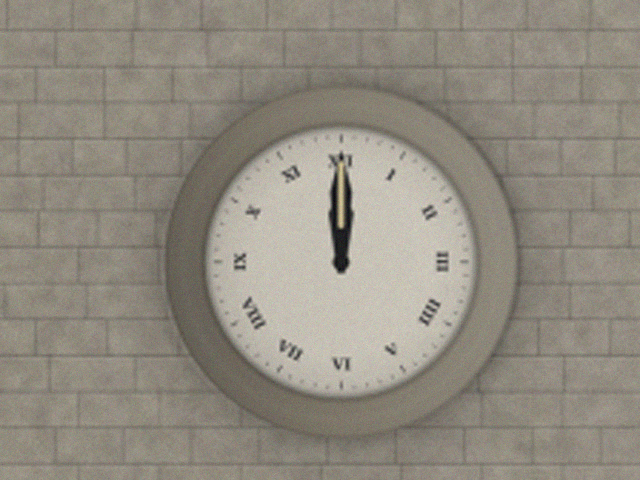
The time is 12h00
